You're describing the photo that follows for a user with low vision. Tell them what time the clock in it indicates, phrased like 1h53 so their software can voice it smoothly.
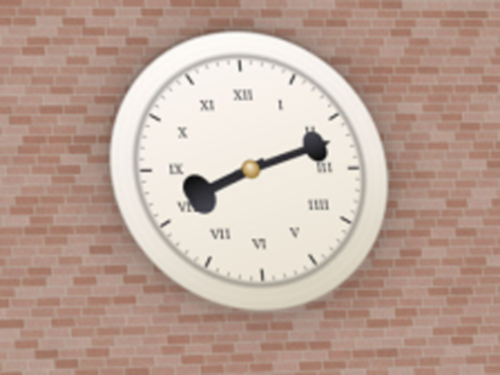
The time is 8h12
